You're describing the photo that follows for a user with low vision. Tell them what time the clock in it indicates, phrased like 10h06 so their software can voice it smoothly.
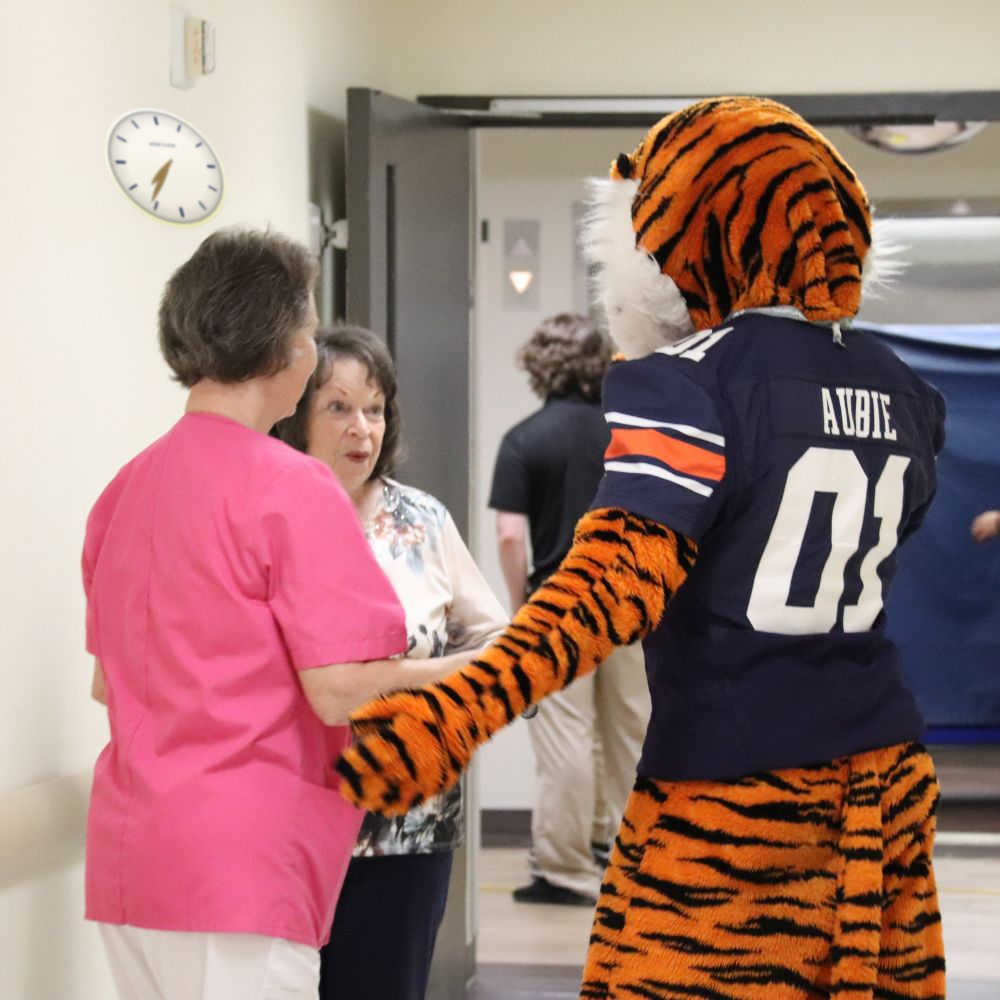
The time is 7h36
